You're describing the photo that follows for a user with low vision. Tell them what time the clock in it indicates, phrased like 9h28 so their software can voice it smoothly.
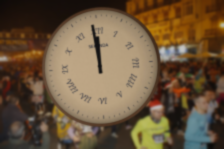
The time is 11h59
